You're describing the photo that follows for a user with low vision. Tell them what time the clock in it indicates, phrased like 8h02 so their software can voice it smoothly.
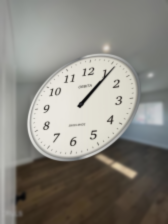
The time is 1h06
